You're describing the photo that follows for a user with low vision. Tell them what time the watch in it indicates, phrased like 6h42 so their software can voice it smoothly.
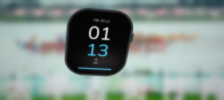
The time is 1h13
